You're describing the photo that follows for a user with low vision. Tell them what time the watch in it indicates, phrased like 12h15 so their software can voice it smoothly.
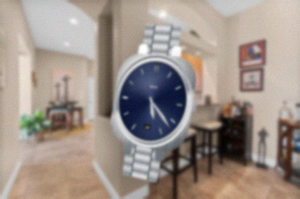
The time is 5h22
